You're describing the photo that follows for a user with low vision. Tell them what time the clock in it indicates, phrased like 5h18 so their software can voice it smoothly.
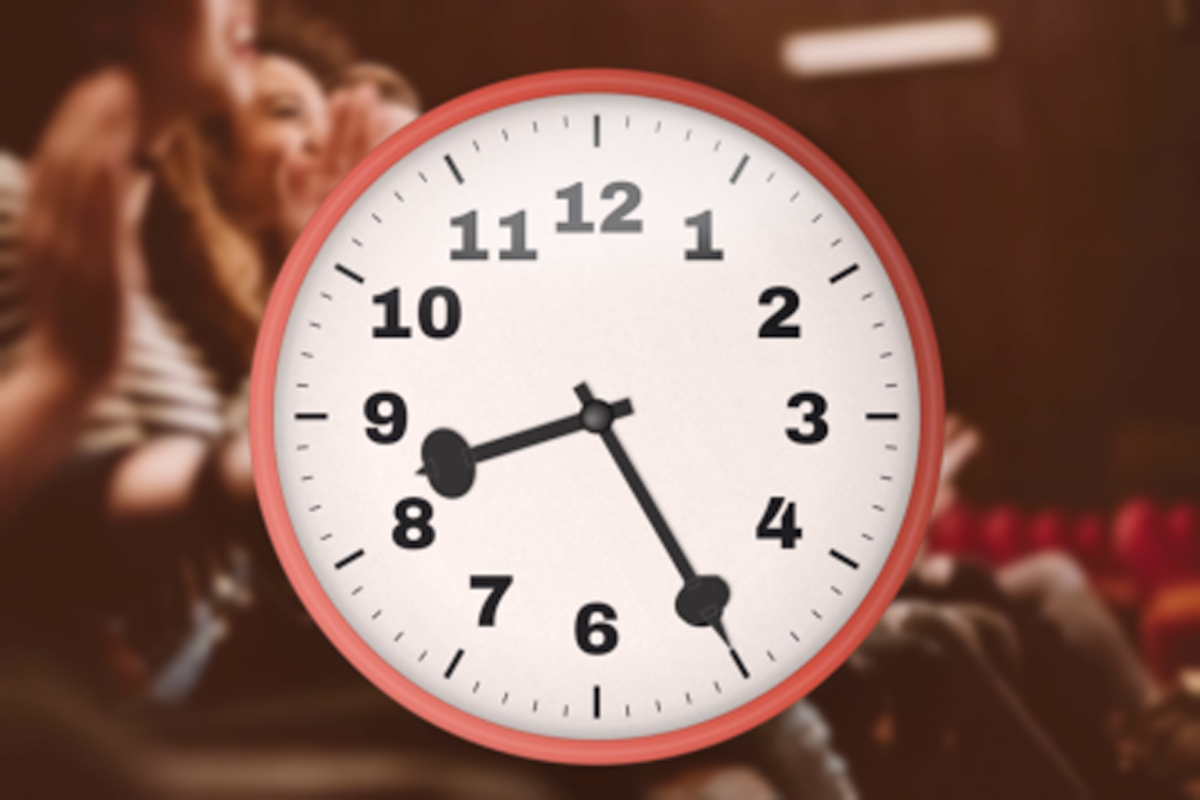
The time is 8h25
